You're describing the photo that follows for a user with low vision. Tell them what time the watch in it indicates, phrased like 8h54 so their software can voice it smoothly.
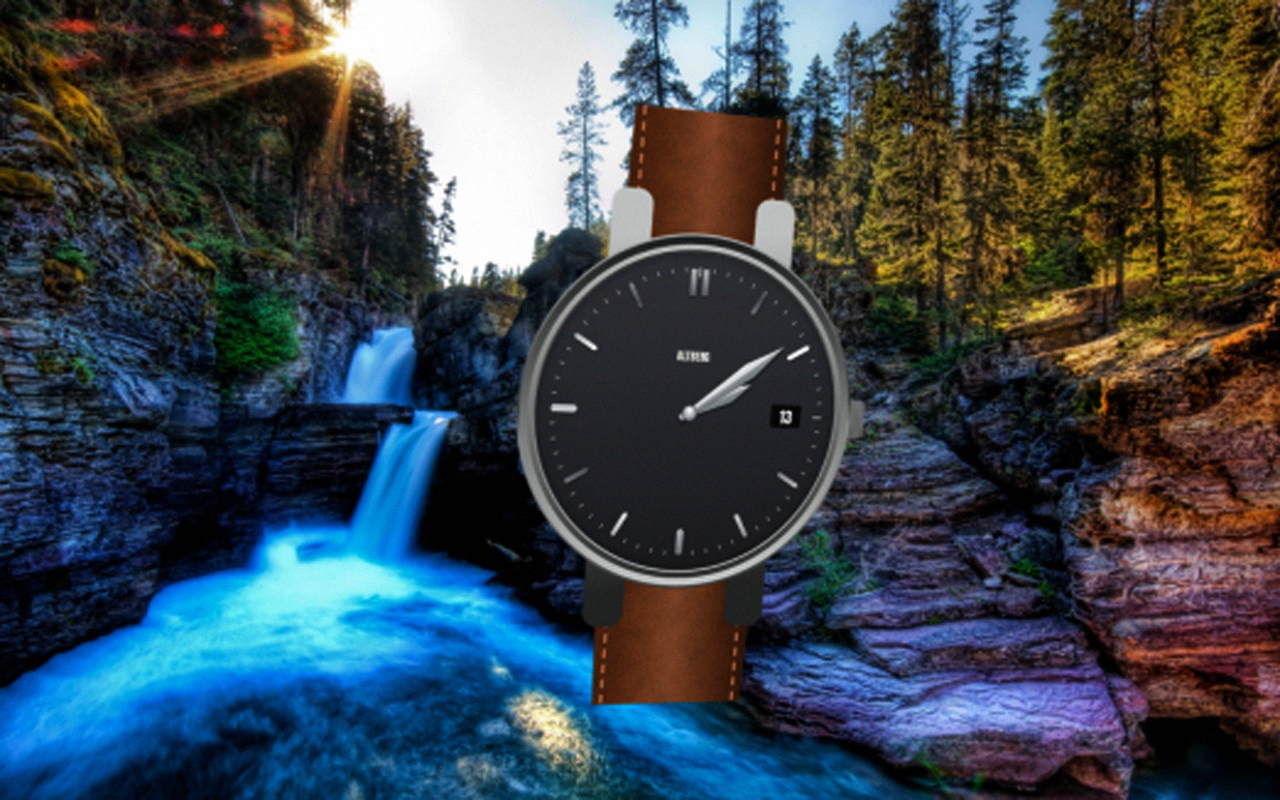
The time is 2h09
